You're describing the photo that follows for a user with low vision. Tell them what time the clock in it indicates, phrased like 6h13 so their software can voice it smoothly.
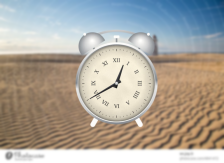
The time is 12h40
